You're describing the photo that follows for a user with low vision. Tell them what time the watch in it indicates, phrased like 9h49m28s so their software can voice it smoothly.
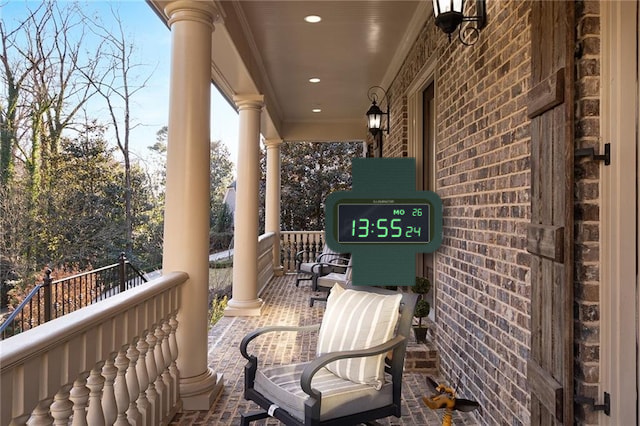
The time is 13h55m24s
